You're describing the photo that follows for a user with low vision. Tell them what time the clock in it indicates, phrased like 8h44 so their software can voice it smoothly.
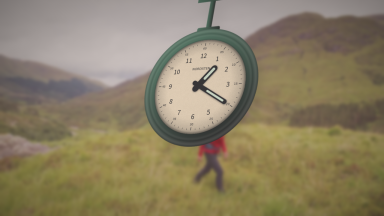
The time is 1h20
